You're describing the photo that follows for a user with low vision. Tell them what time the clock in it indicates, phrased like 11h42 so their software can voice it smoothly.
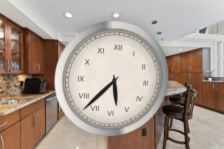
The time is 5h37
